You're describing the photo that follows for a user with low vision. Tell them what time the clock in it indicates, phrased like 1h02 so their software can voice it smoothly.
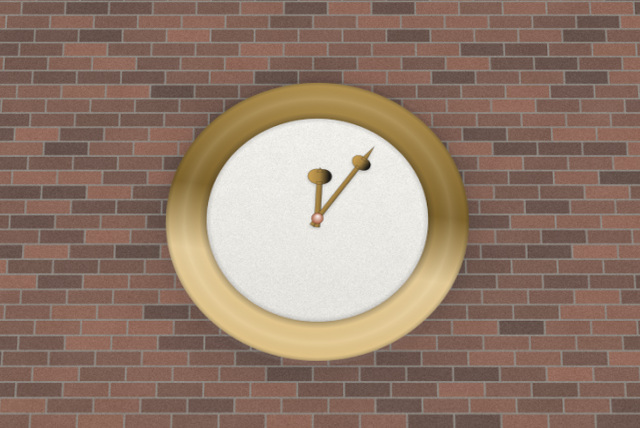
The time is 12h06
